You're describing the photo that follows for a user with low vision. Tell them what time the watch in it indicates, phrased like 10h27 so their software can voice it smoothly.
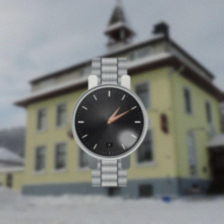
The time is 1h10
